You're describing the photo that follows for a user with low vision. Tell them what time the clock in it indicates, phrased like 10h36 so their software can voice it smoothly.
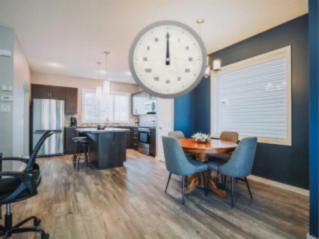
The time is 12h00
